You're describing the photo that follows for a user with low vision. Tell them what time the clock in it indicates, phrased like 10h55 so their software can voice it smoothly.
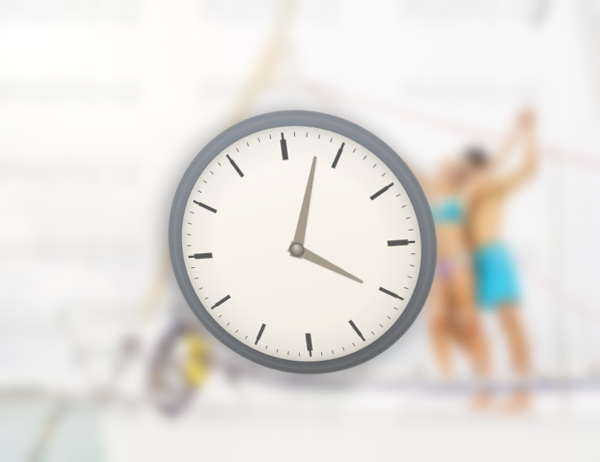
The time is 4h03
